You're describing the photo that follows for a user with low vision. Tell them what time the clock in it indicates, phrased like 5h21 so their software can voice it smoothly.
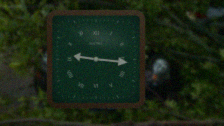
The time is 9h16
